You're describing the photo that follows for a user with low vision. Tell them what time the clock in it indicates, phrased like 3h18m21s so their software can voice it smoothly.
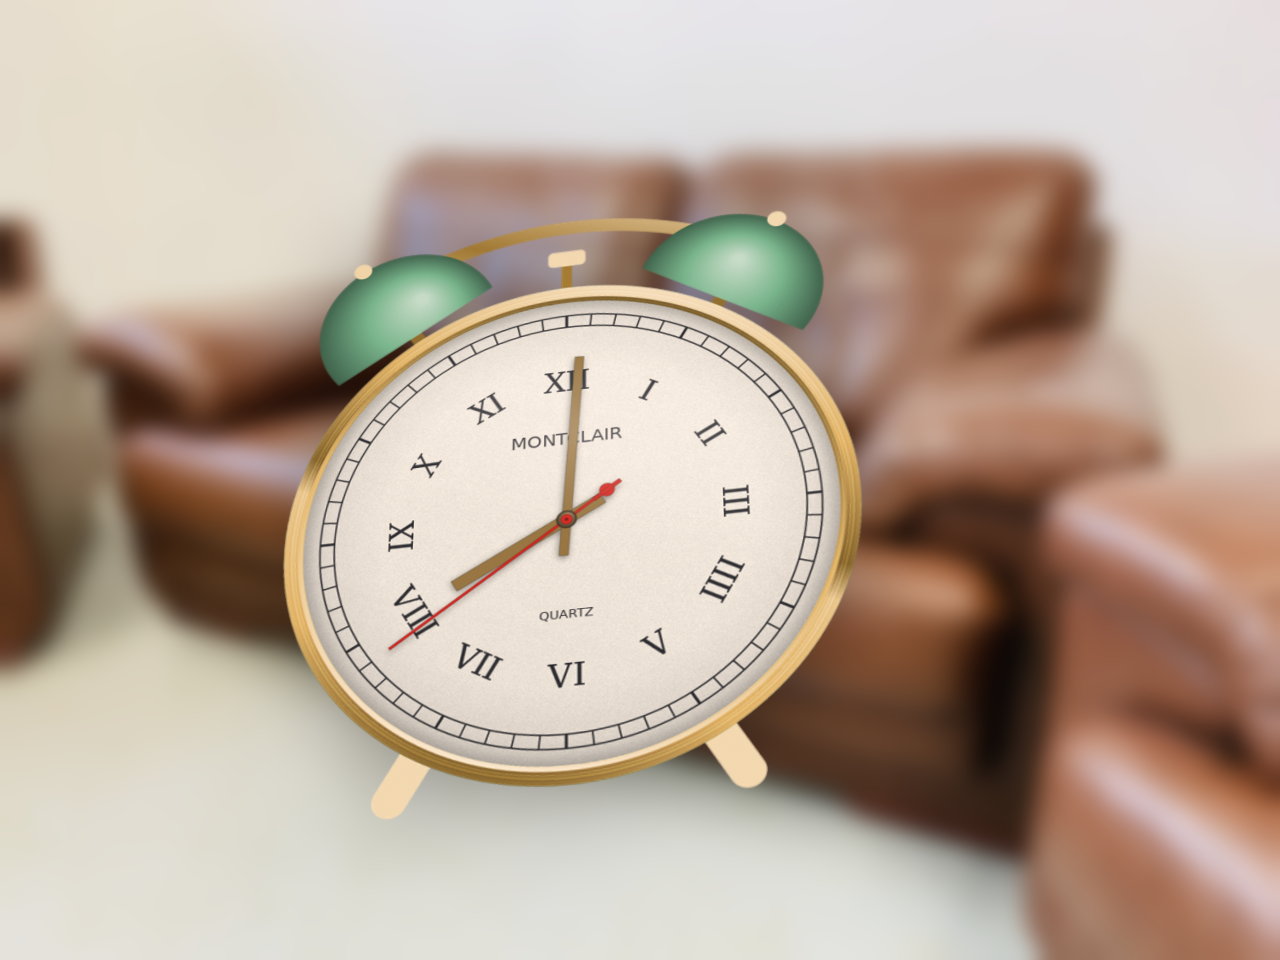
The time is 8h00m39s
